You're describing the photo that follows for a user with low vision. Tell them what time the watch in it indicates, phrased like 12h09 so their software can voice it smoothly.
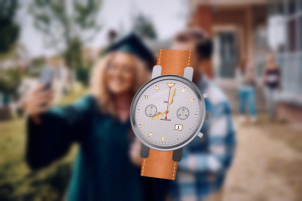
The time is 8h02
